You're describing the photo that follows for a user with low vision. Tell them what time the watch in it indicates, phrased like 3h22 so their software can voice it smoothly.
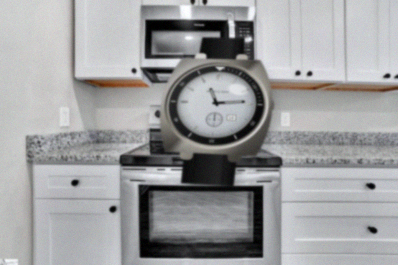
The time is 11h14
